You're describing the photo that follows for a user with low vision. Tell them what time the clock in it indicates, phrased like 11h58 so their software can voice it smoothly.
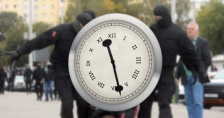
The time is 11h28
